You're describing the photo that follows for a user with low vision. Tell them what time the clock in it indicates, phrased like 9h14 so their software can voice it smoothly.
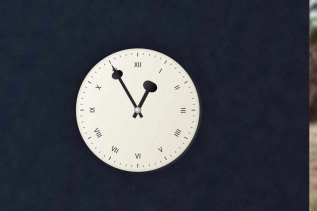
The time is 12h55
